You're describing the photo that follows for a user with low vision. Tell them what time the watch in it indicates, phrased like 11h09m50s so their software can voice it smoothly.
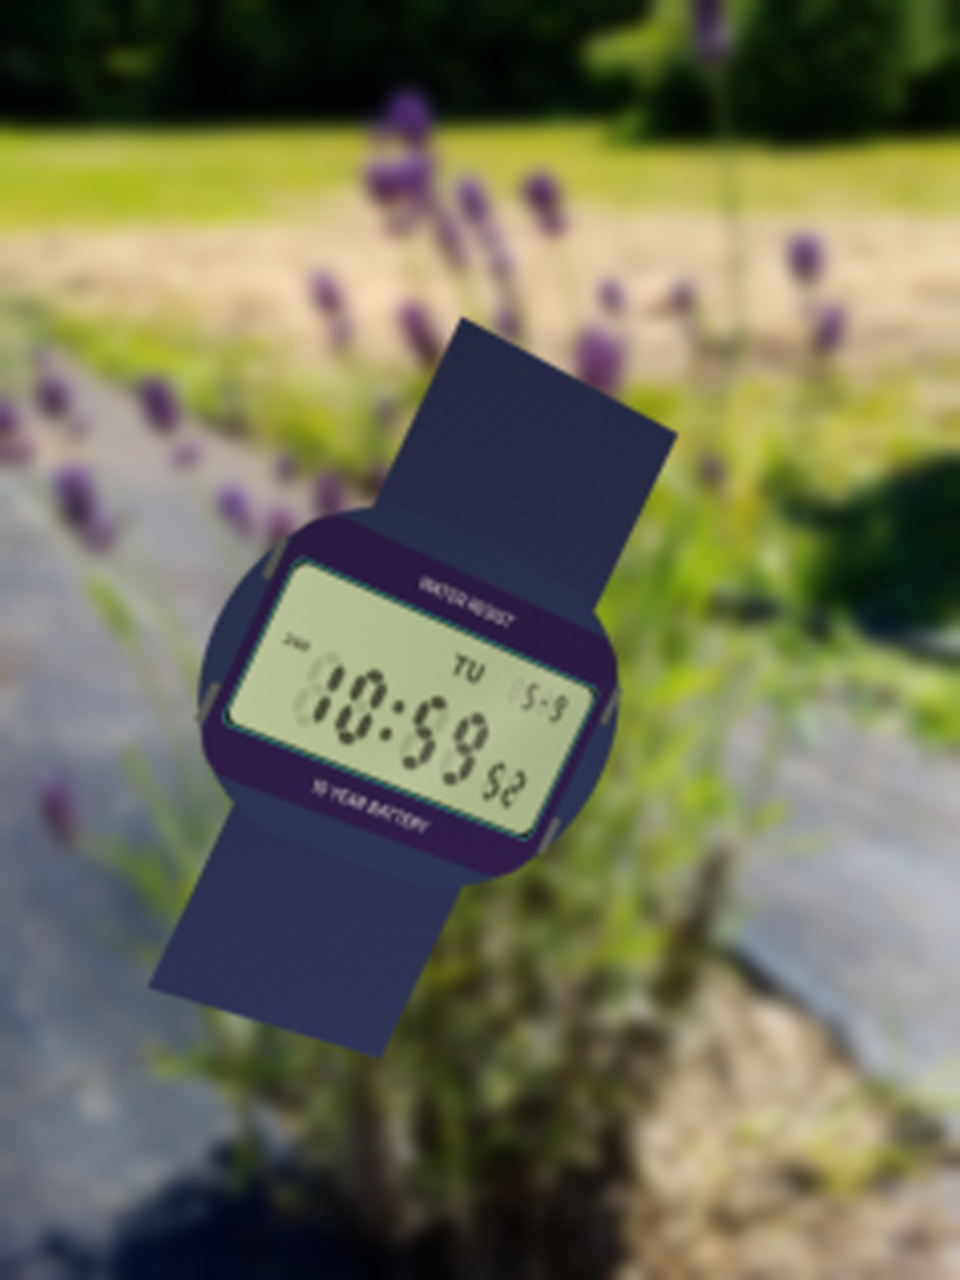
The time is 10h59m52s
